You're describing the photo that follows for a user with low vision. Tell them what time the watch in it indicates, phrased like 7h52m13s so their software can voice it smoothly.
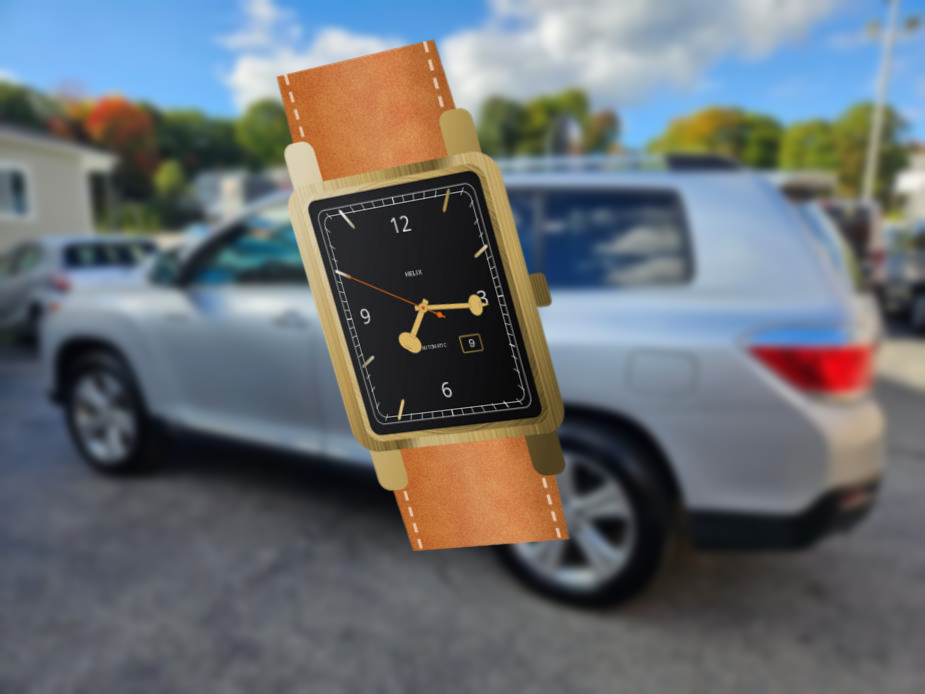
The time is 7h15m50s
